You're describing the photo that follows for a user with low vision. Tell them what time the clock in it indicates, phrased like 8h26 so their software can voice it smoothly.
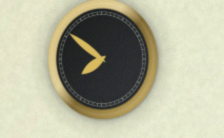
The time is 7h51
